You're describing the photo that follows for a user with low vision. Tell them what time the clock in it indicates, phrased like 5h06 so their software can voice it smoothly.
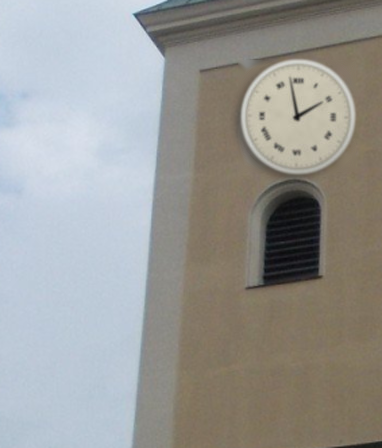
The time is 1h58
